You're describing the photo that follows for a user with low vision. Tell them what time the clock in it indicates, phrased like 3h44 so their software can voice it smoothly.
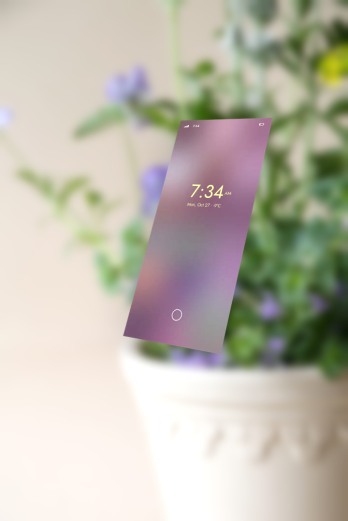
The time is 7h34
